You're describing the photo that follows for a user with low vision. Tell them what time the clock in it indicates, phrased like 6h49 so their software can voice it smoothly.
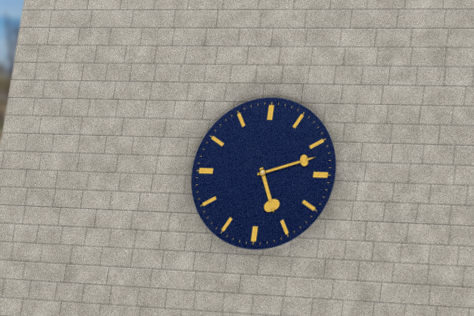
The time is 5h12
